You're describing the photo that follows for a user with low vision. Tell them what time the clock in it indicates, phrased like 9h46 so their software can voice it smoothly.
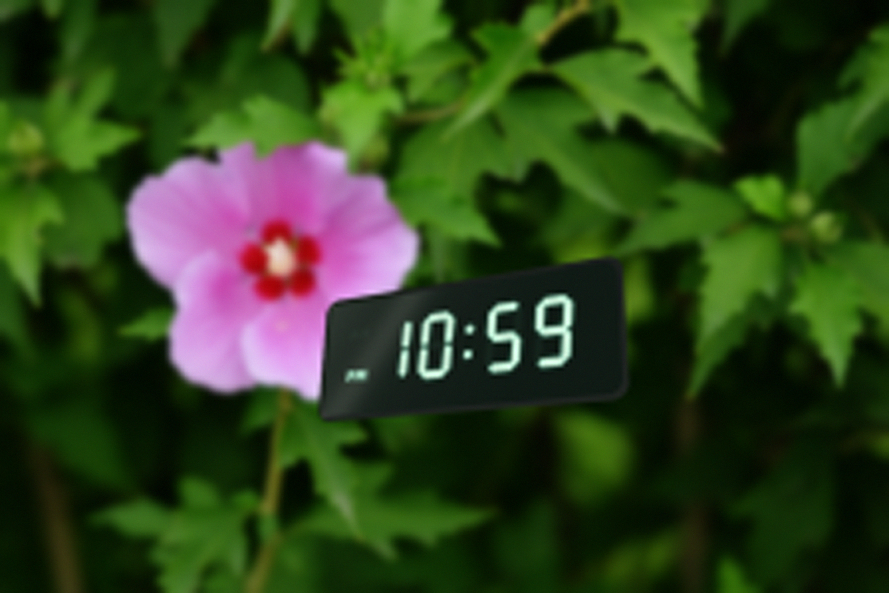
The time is 10h59
